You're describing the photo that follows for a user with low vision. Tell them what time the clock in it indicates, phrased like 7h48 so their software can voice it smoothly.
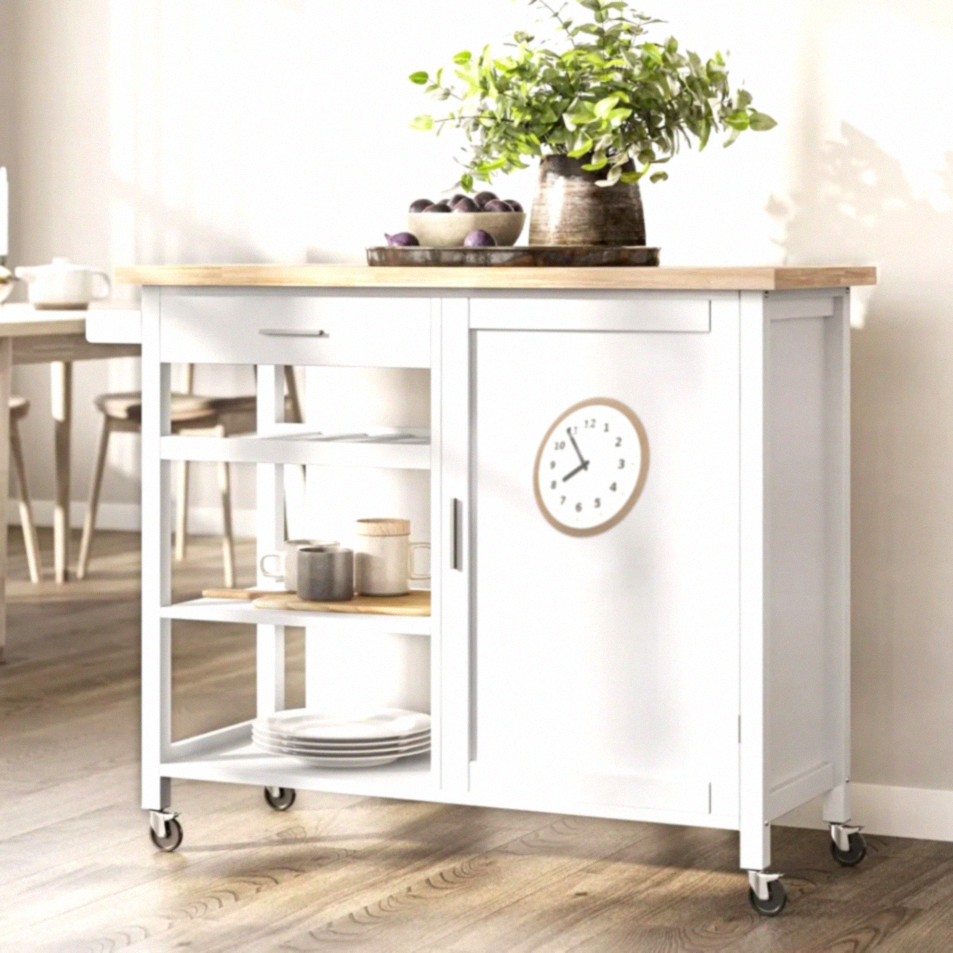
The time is 7h54
